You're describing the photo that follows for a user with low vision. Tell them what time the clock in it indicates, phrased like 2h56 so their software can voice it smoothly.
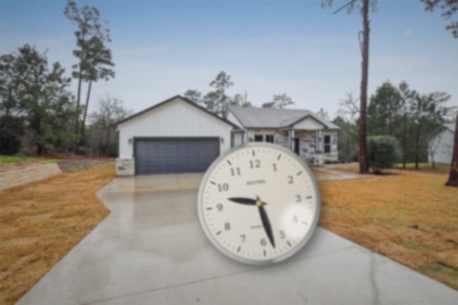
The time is 9h28
